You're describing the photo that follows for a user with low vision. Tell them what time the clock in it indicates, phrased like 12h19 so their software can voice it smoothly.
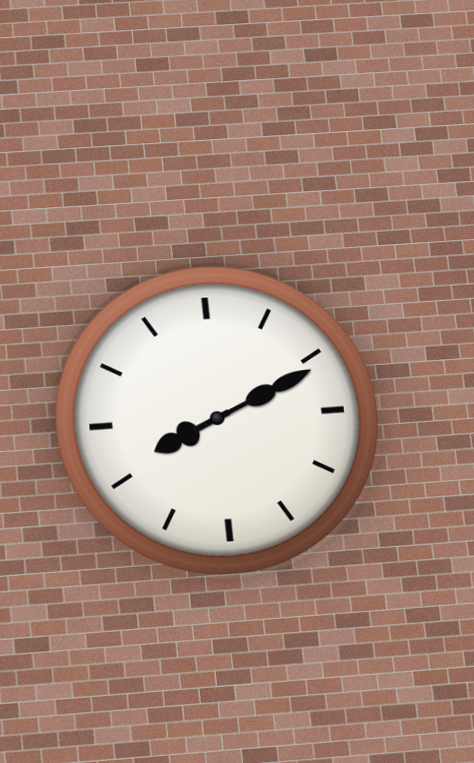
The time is 8h11
